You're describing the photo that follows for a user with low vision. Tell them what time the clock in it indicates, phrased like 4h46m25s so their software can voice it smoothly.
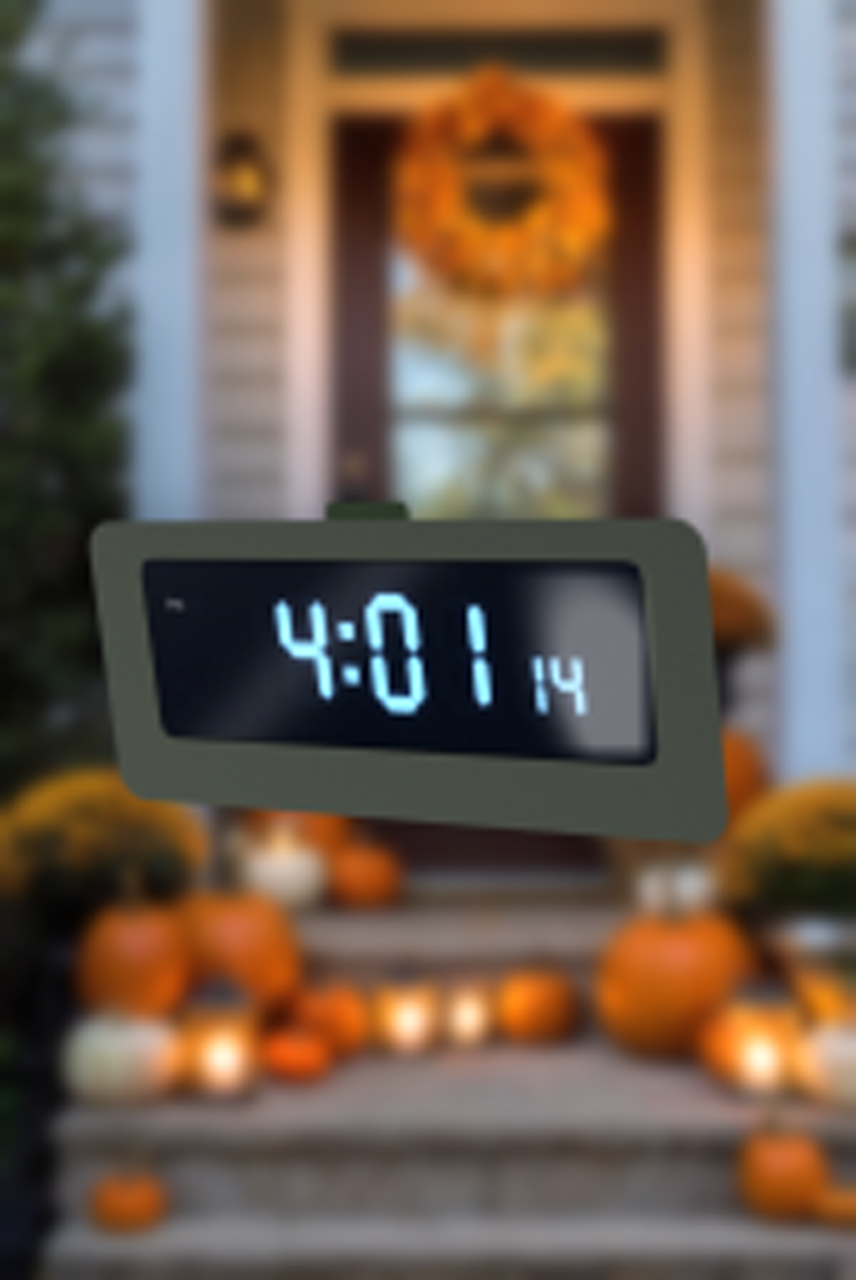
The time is 4h01m14s
